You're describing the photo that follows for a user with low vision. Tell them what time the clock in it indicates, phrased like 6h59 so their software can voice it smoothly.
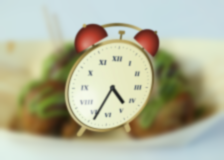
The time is 4h34
